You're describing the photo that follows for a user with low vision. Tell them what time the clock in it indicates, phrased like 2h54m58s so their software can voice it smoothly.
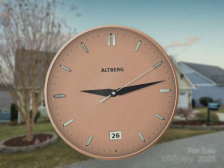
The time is 9h13m10s
